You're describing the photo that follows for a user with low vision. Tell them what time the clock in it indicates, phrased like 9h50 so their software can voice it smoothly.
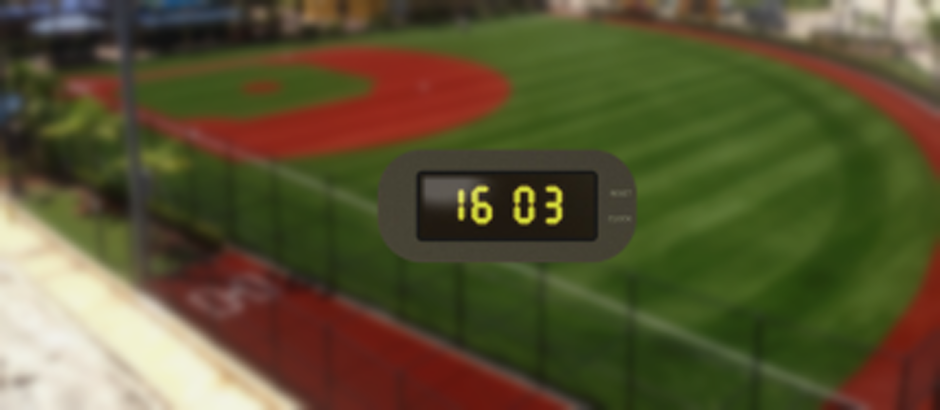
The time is 16h03
